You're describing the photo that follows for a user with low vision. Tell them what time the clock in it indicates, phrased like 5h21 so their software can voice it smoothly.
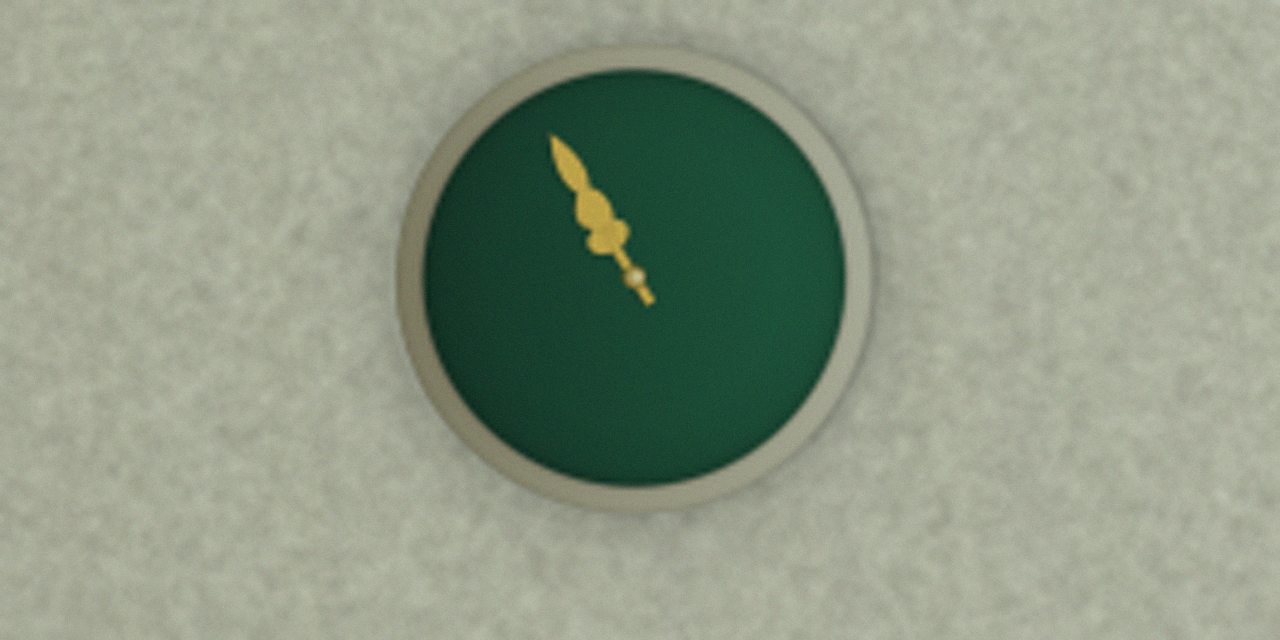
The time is 10h55
